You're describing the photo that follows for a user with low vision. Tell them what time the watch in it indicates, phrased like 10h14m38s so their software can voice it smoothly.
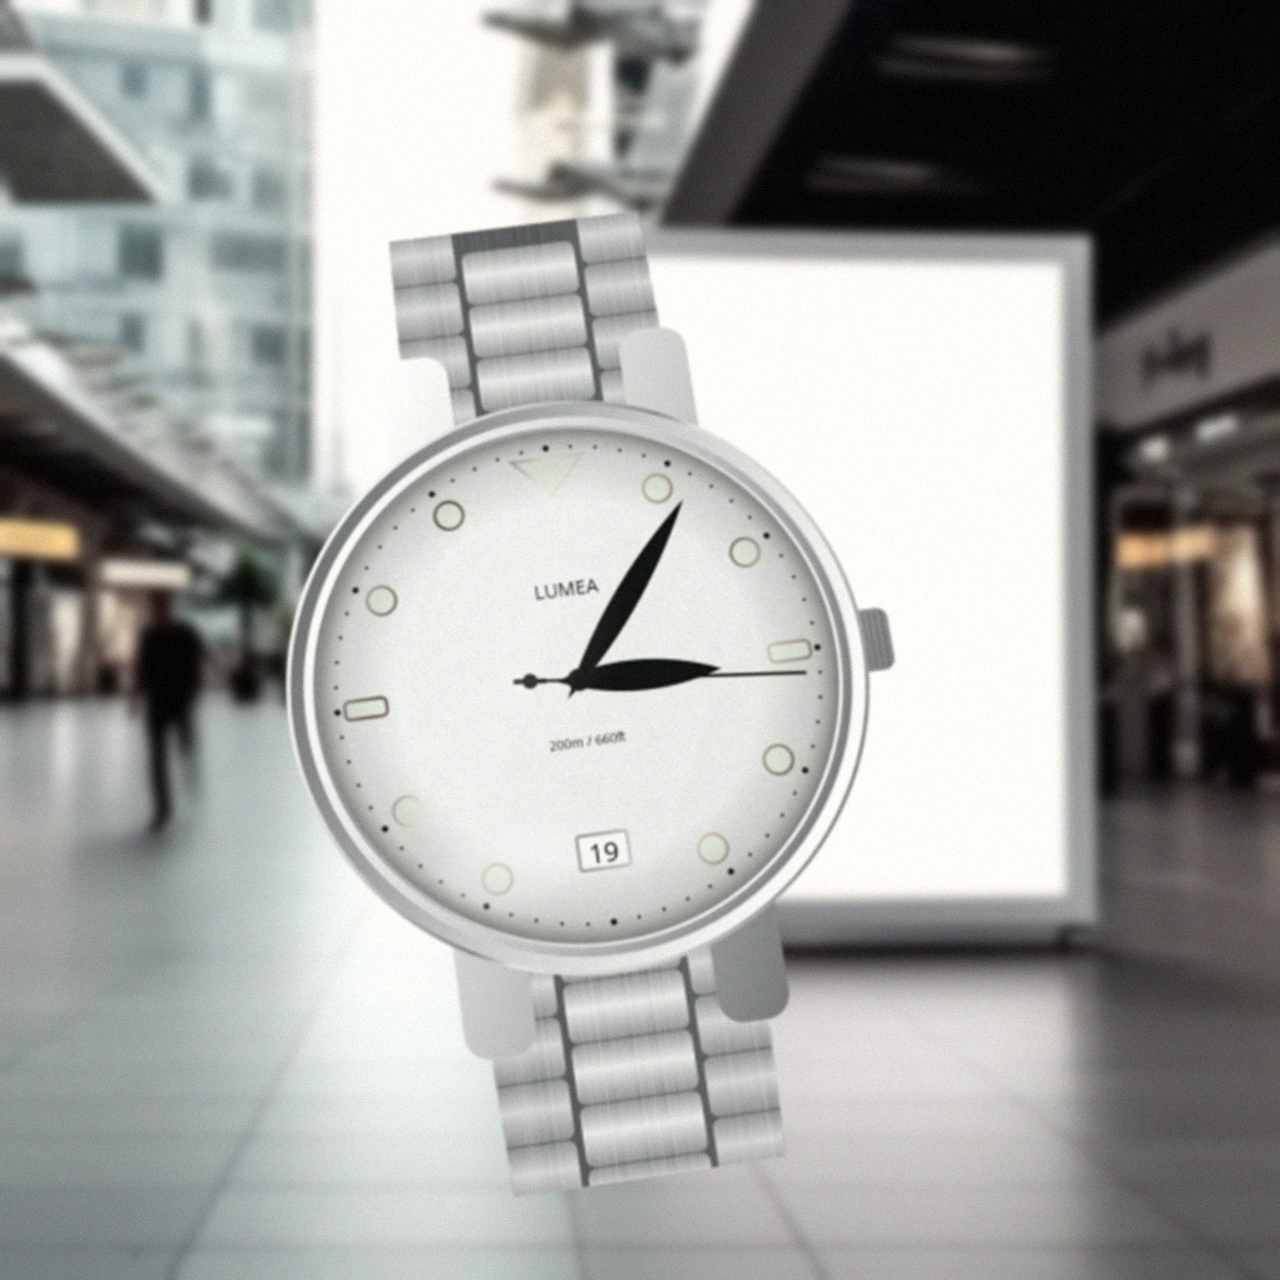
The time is 3h06m16s
